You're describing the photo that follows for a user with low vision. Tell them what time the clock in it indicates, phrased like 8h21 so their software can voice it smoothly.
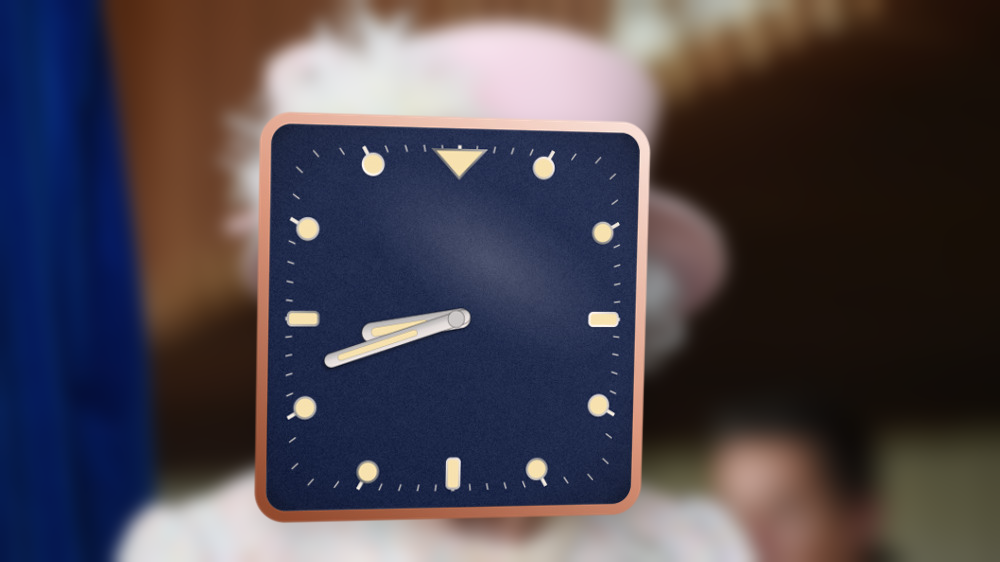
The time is 8h42
